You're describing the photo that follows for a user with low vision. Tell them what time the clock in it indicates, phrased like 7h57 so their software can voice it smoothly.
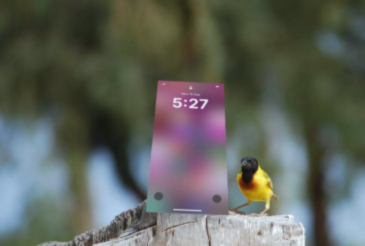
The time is 5h27
